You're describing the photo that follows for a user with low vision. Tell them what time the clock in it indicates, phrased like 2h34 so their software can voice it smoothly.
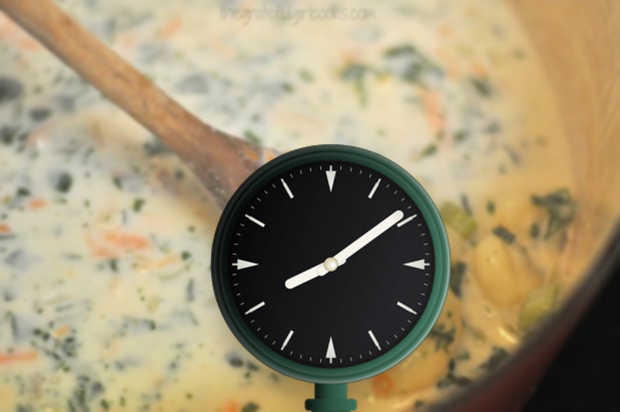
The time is 8h09
